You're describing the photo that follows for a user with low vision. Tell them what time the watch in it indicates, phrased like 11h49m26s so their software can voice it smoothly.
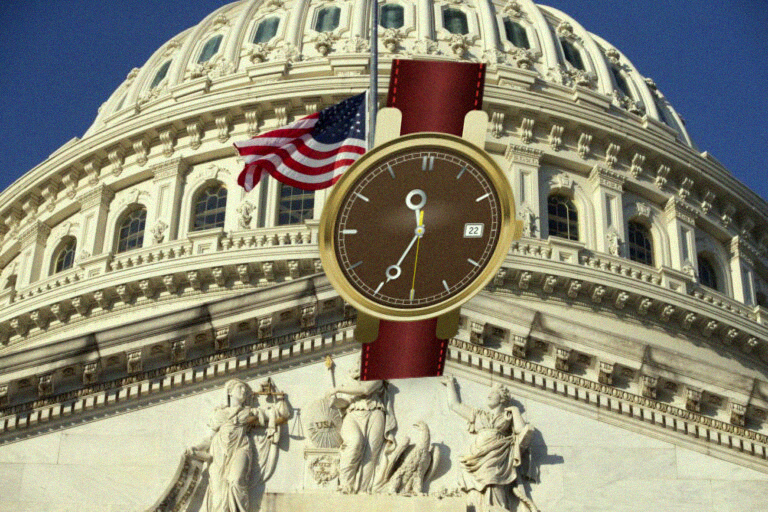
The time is 11h34m30s
